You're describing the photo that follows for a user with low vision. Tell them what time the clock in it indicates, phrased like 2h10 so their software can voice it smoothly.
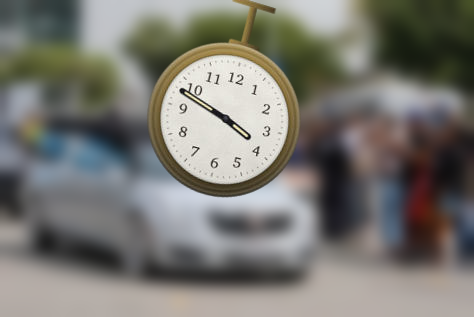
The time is 3h48
